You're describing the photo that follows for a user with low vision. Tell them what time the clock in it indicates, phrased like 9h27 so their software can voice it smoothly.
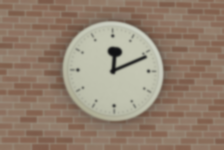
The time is 12h11
